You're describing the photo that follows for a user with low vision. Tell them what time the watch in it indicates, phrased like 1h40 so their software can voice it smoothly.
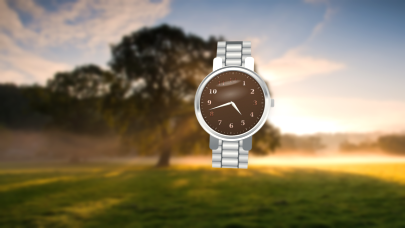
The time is 4h42
